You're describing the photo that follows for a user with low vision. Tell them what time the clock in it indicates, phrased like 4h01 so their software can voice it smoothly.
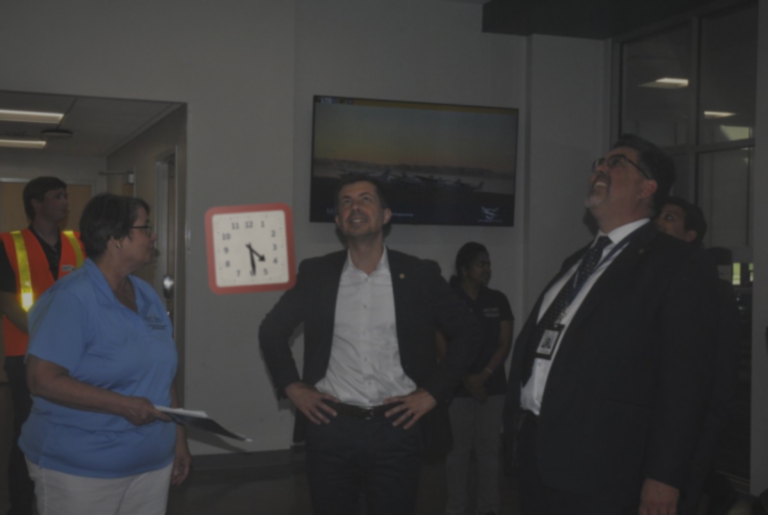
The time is 4h29
